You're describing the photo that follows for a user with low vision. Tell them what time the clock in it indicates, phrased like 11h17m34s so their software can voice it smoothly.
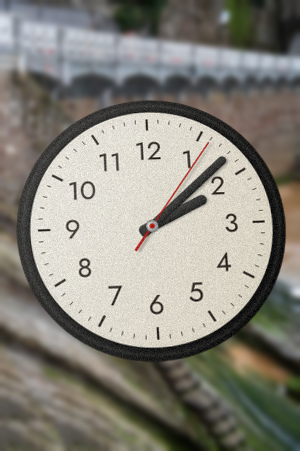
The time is 2h08m06s
